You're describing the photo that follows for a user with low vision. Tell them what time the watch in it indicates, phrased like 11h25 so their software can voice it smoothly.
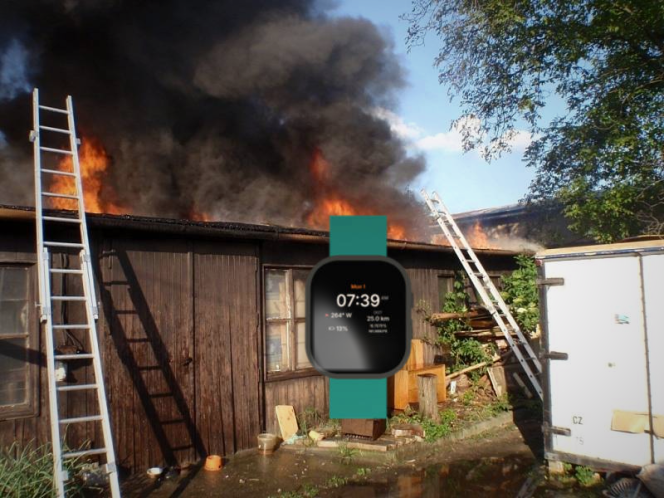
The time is 7h39
